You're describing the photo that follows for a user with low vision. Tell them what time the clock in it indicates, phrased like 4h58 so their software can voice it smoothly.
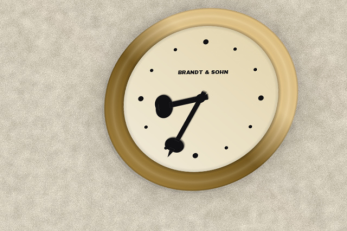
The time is 8h34
